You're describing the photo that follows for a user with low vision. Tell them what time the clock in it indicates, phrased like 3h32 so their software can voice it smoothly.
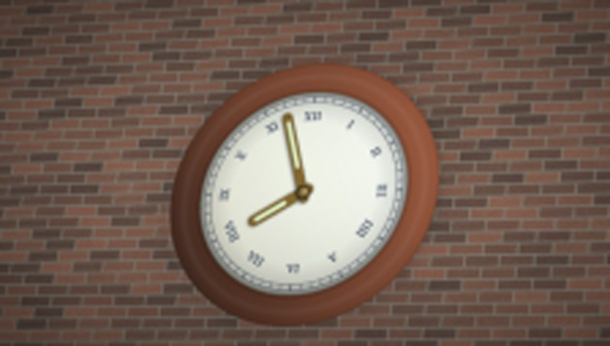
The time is 7h57
